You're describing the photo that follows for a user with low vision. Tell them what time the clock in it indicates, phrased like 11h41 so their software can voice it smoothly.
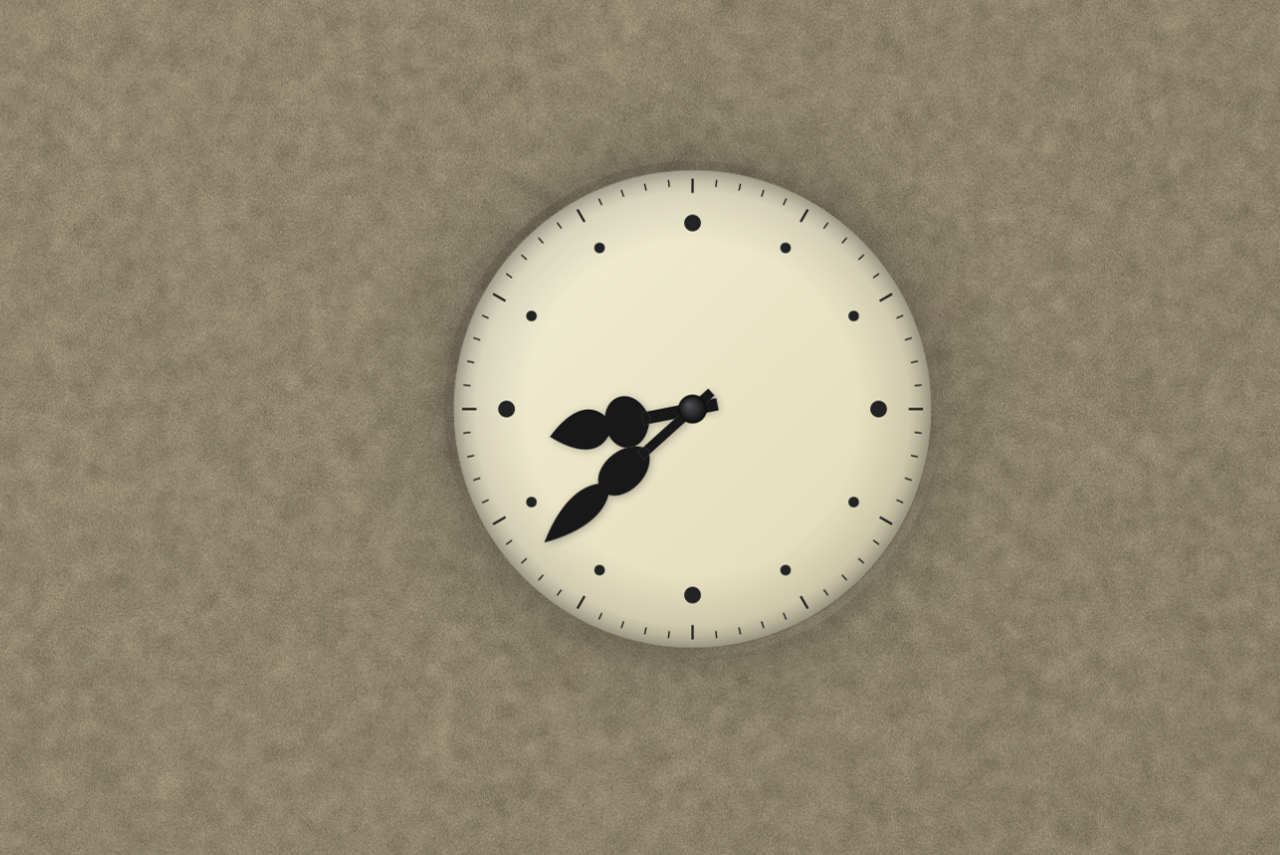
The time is 8h38
